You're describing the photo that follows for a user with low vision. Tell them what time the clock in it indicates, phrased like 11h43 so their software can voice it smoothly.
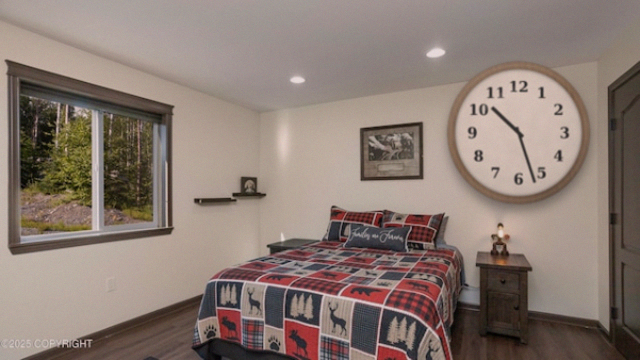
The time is 10h27
